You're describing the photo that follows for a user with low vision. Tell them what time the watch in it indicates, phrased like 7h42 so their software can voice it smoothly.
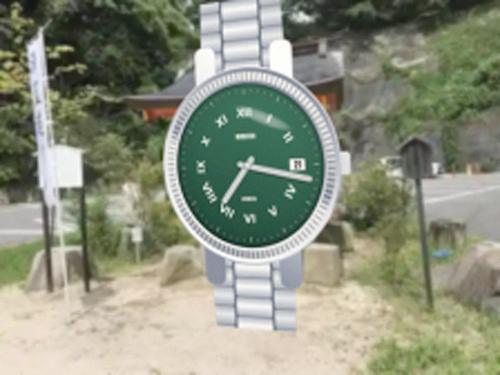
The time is 7h17
